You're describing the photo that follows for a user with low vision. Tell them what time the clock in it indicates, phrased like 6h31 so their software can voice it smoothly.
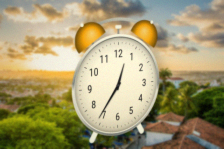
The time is 12h36
